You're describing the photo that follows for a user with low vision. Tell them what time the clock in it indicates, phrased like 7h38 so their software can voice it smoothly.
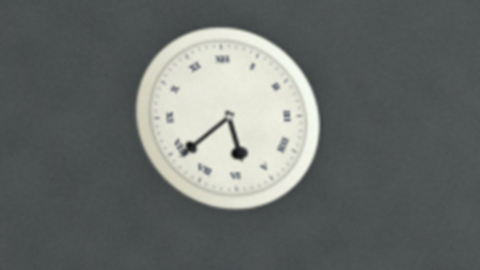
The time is 5h39
